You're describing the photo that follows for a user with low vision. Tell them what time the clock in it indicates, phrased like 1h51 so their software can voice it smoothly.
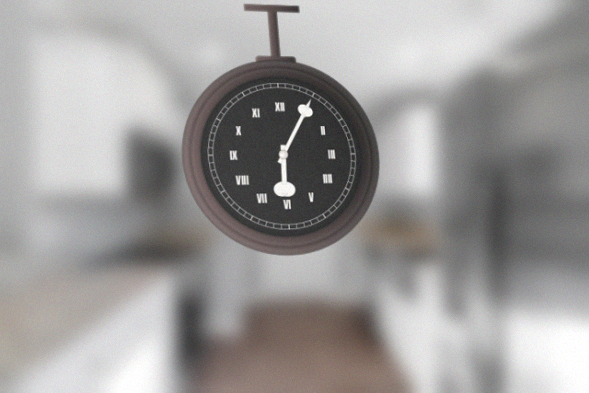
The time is 6h05
